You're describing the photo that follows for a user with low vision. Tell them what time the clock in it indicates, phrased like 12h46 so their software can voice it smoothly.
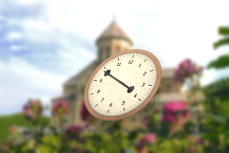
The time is 3h49
